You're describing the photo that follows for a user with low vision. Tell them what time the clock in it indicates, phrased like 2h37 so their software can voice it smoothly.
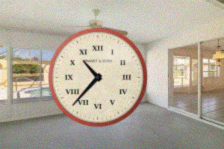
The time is 10h37
